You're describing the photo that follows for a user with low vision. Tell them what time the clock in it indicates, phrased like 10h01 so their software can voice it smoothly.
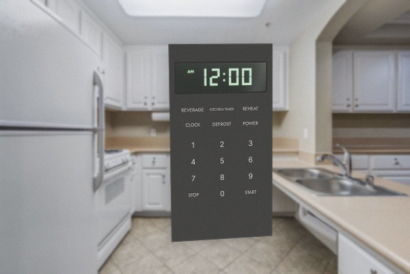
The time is 12h00
